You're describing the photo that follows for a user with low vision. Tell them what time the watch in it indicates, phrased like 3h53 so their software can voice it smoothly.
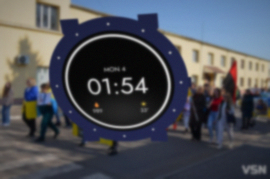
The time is 1h54
